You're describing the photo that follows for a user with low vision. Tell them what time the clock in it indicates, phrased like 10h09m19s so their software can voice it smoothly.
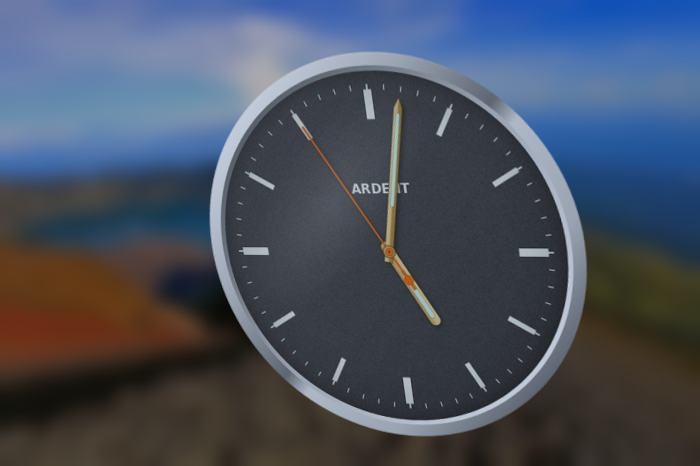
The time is 5h01m55s
